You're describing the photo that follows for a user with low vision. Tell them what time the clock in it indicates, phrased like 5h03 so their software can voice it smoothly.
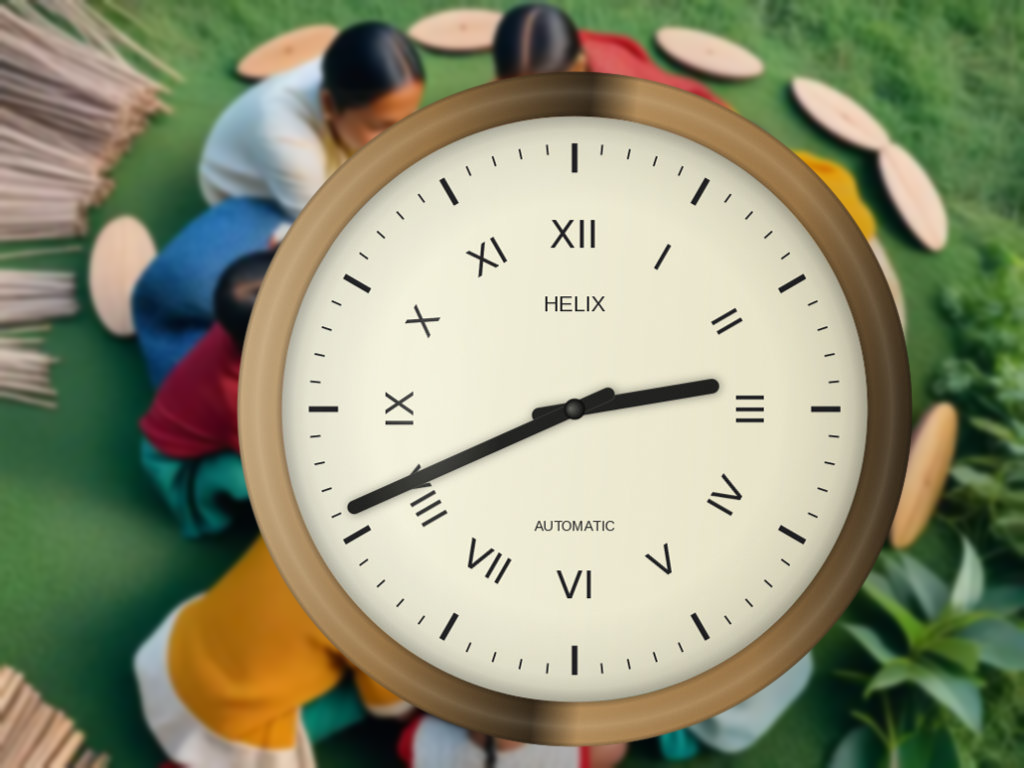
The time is 2h41
